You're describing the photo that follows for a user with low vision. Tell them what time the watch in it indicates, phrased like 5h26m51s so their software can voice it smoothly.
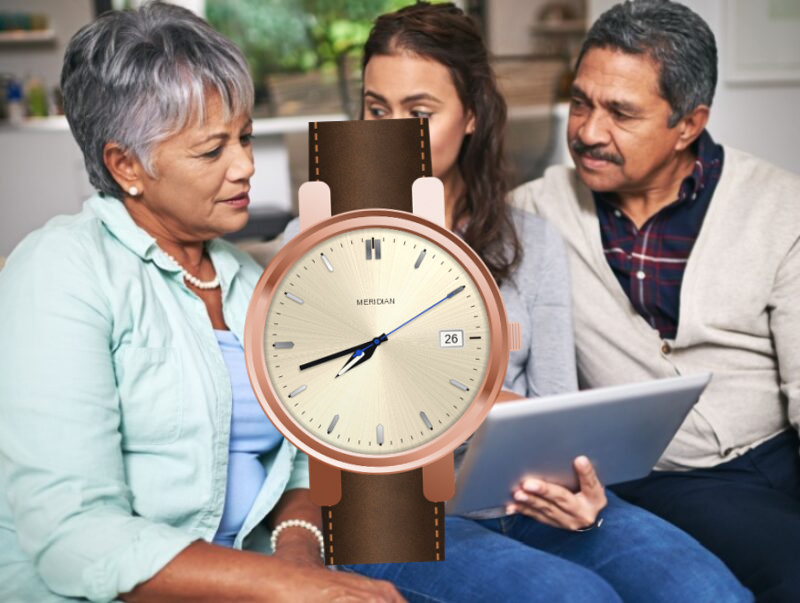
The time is 7h42m10s
